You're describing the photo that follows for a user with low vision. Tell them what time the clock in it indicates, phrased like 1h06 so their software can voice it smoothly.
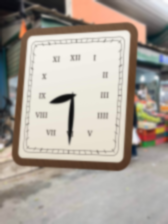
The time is 8h30
